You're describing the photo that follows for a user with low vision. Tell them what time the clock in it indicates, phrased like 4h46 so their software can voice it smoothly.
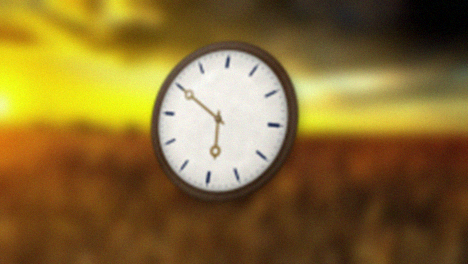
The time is 5h50
